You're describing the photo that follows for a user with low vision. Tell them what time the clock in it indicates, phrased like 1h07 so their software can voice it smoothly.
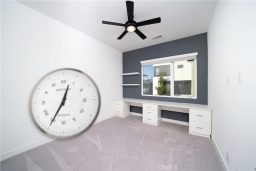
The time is 12h35
